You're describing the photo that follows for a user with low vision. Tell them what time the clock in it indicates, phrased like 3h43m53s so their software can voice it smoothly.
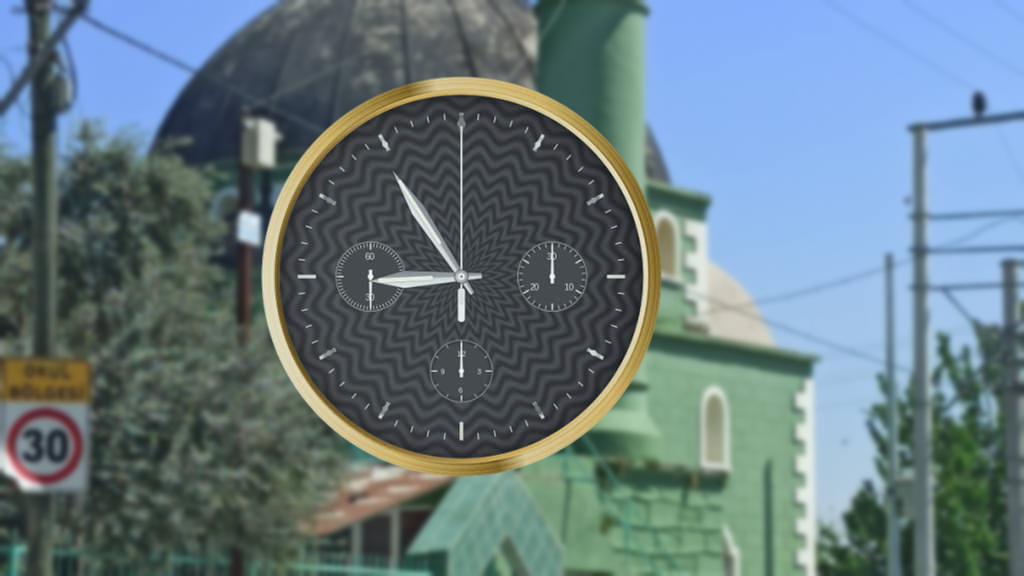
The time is 8h54m30s
